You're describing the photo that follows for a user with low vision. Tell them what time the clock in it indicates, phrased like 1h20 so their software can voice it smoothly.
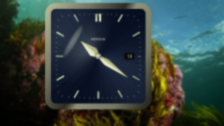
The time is 10h21
